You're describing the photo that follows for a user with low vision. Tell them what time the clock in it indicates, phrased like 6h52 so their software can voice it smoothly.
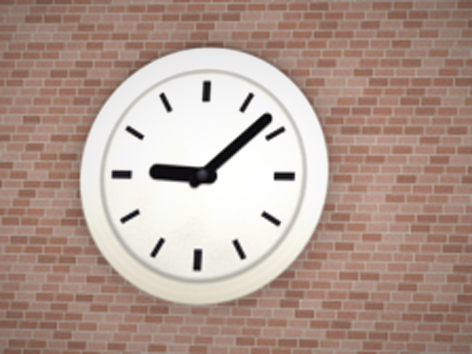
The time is 9h08
